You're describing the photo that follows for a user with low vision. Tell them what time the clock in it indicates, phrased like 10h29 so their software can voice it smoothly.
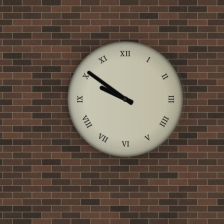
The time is 9h51
